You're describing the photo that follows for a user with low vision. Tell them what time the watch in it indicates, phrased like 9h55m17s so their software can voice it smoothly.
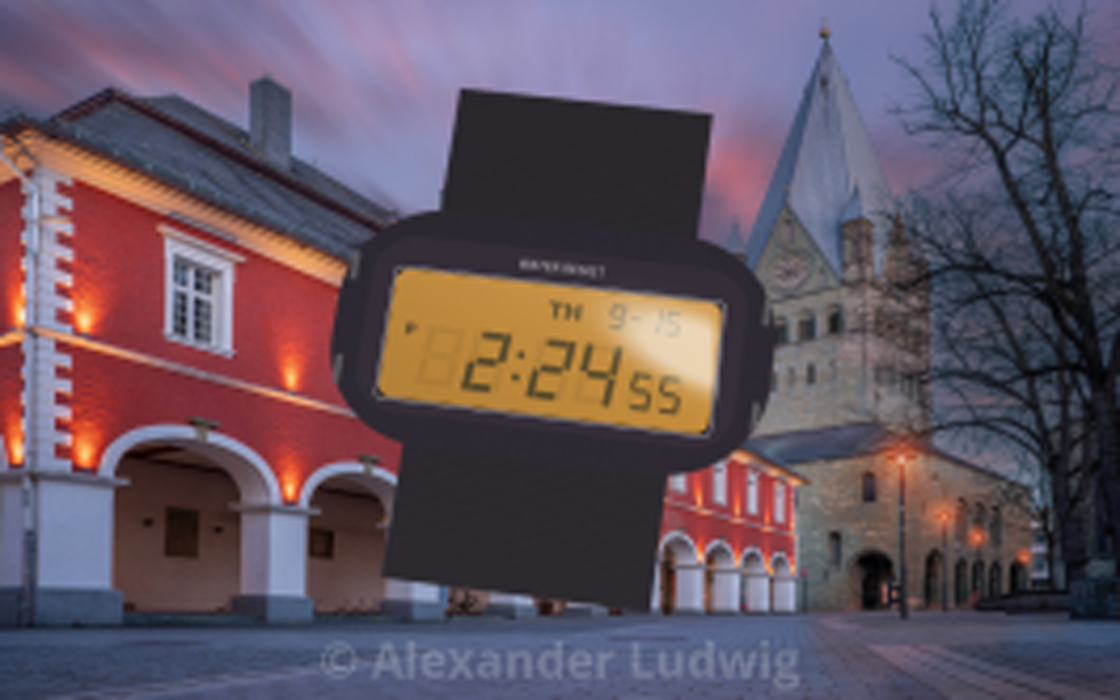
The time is 2h24m55s
